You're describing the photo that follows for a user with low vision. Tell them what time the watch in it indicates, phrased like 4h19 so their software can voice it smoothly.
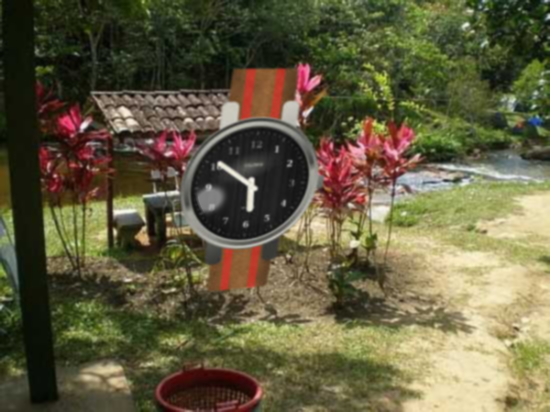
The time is 5h51
